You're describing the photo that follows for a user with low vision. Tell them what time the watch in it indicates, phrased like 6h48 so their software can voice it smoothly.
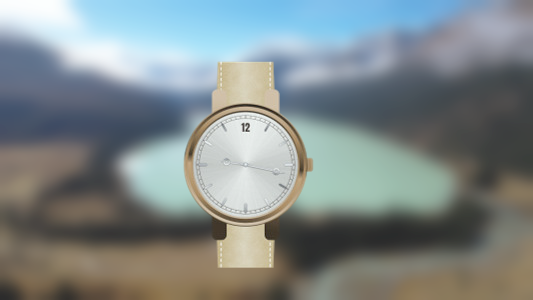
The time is 9h17
